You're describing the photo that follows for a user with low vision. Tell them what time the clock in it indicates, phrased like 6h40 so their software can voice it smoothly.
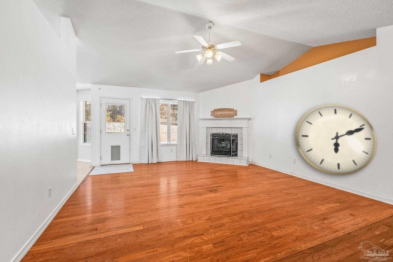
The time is 6h11
